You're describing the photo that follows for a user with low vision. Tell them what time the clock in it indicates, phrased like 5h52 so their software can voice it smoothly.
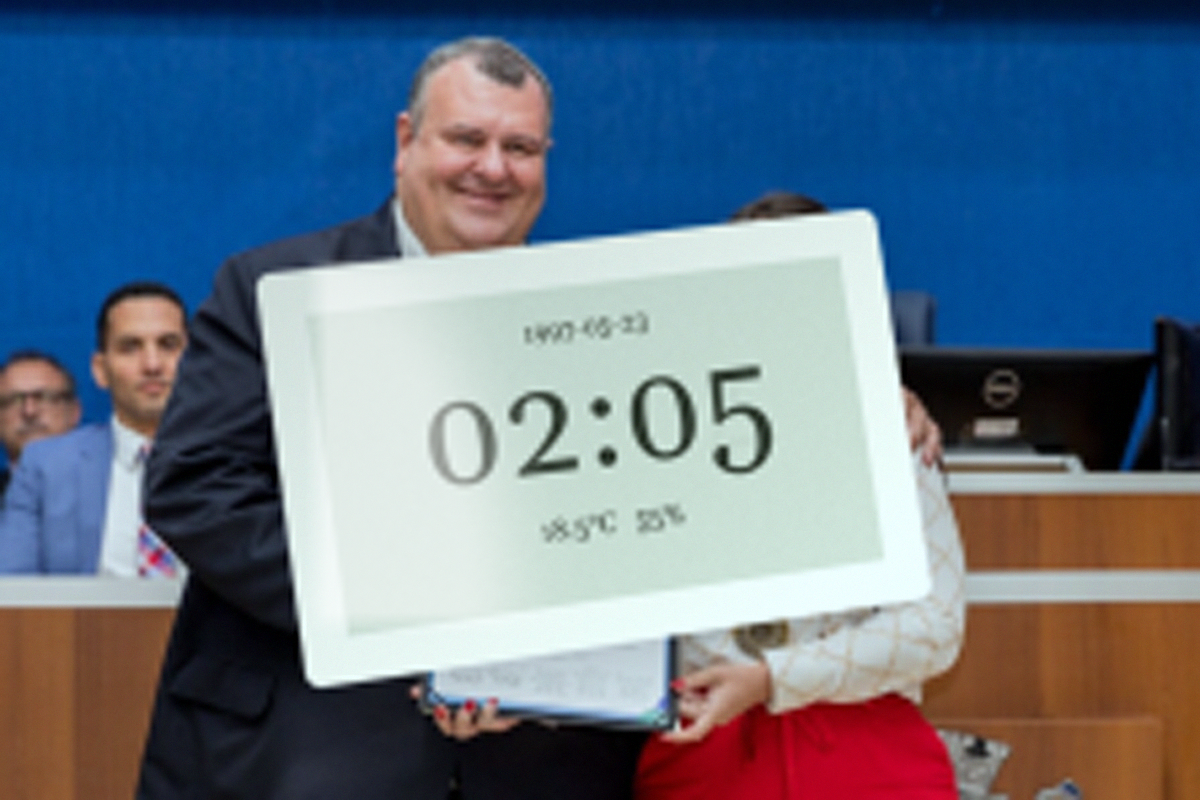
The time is 2h05
